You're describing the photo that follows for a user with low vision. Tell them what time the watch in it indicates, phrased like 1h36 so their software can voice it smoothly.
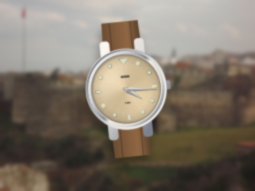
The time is 4h16
